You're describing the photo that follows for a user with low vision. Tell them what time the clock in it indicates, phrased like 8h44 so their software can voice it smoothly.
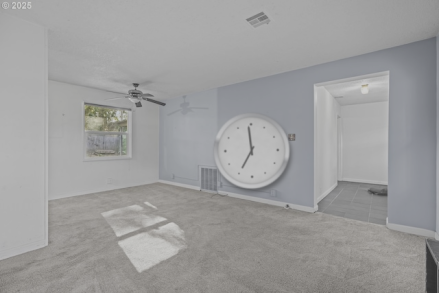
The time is 6h59
